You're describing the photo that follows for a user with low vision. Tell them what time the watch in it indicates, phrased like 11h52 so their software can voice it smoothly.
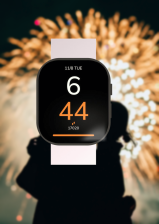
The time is 6h44
